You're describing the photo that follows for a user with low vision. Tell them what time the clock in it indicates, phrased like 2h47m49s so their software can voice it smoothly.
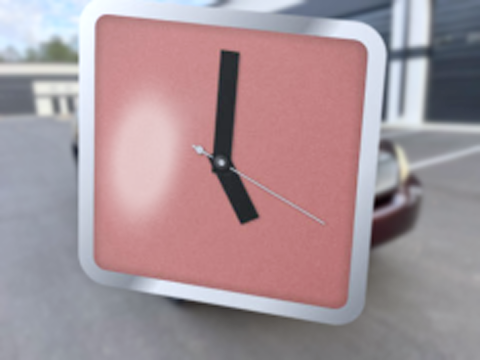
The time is 5h00m19s
